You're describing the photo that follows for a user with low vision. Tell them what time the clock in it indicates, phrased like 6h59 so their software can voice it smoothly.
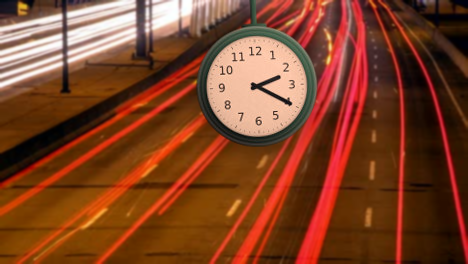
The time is 2h20
